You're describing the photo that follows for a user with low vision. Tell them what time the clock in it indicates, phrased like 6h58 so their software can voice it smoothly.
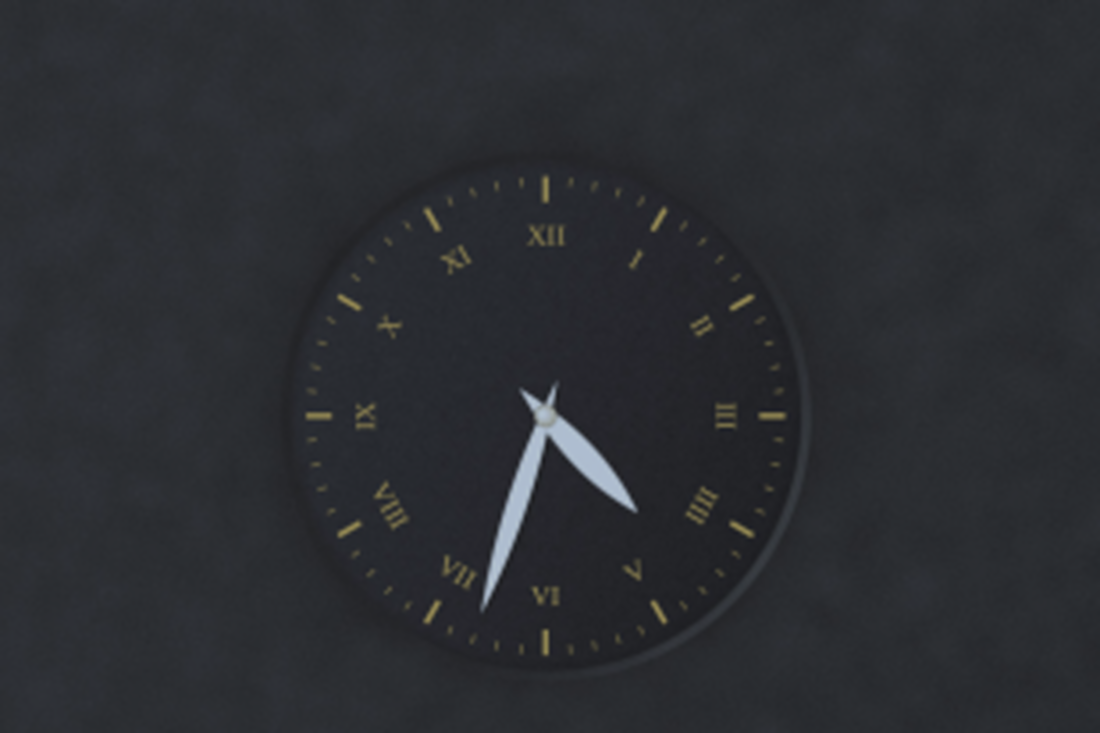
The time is 4h33
